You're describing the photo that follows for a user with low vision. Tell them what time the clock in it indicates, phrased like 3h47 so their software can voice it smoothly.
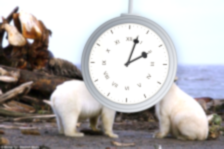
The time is 2h03
